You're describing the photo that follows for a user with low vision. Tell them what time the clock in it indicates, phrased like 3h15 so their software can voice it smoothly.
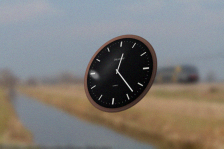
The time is 12h23
